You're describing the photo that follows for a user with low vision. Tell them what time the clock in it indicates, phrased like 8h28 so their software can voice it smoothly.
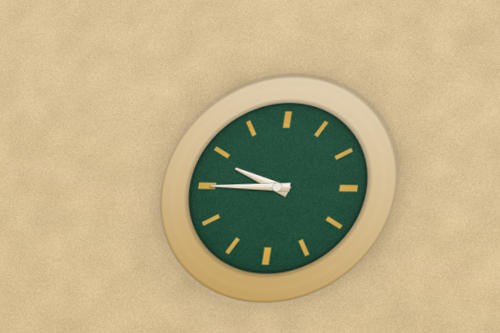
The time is 9h45
